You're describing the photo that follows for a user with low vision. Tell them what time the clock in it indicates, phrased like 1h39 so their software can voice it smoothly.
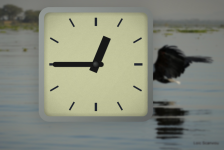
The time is 12h45
